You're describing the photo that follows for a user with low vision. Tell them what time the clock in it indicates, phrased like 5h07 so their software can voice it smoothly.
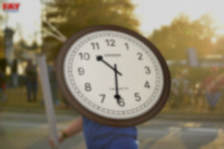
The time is 10h31
